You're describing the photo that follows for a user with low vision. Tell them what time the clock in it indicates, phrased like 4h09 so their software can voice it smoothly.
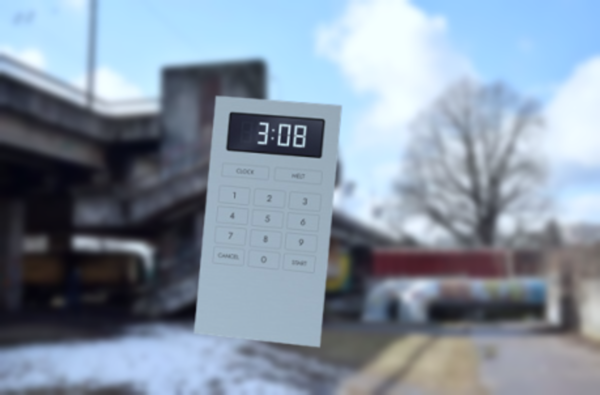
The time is 3h08
